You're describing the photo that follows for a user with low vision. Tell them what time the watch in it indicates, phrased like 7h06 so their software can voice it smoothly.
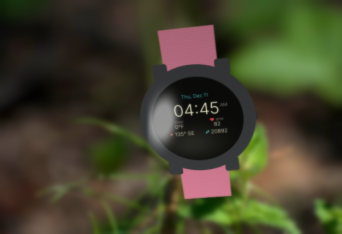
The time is 4h45
